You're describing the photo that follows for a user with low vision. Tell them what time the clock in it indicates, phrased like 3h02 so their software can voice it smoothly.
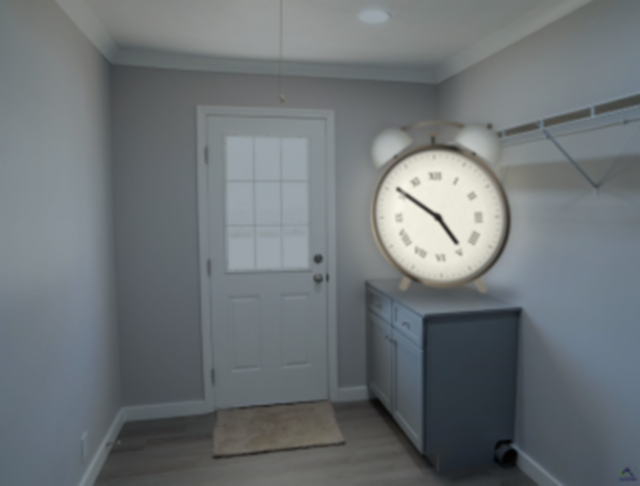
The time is 4h51
